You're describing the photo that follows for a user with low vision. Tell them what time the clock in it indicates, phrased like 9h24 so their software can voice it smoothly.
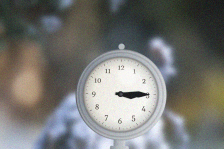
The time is 3h15
